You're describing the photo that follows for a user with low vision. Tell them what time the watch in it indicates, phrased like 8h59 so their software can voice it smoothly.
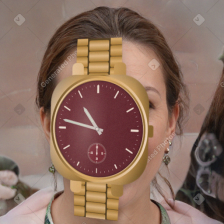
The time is 10h47
